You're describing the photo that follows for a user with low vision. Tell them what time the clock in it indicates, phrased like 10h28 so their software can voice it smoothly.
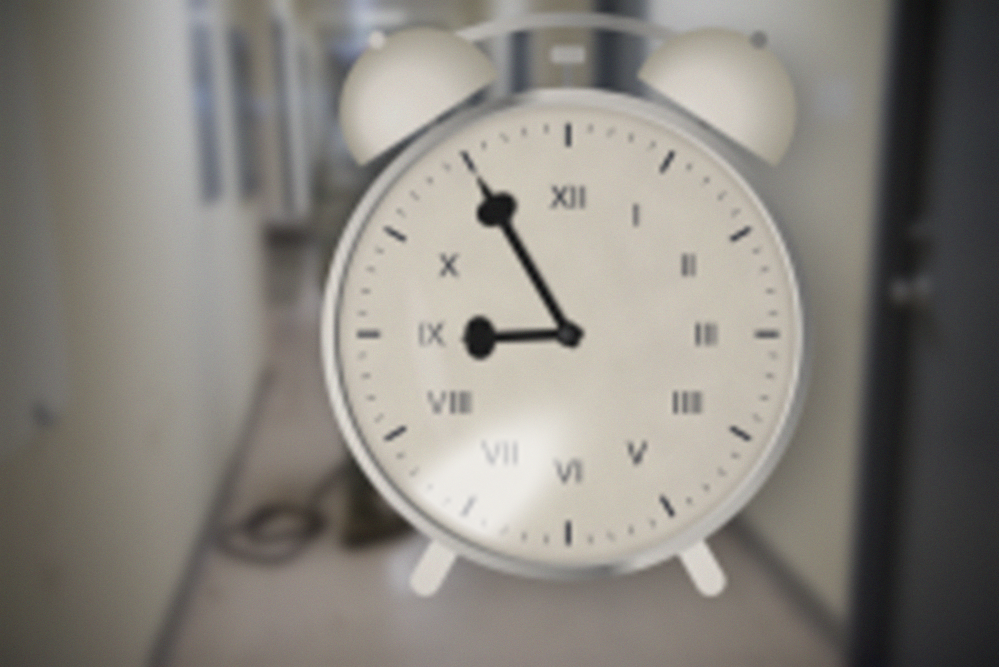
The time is 8h55
